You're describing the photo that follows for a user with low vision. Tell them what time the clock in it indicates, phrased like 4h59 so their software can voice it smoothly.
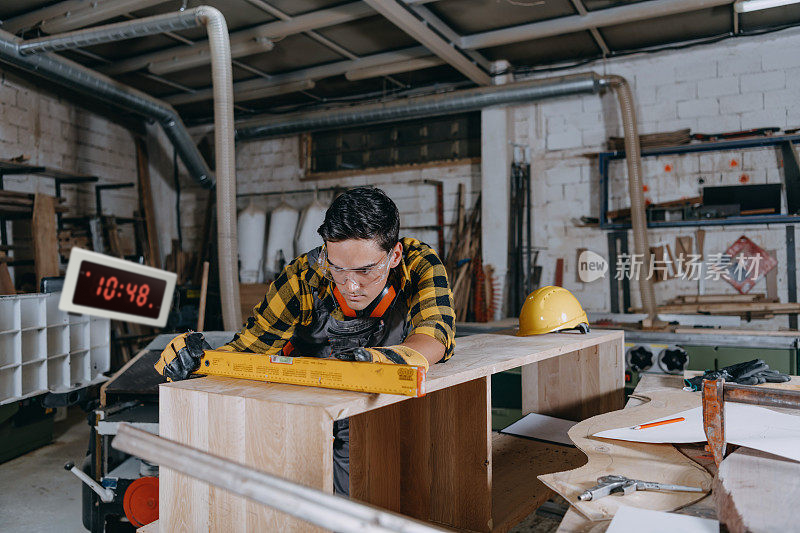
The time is 10h48
